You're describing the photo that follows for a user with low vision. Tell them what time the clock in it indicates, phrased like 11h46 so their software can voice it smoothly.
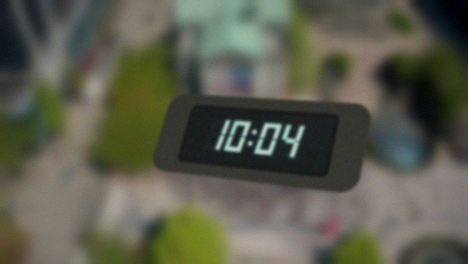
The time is 10h04
